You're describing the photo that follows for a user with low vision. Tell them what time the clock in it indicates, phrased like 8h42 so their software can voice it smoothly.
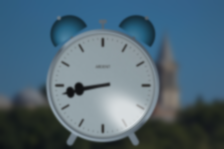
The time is 8h43
